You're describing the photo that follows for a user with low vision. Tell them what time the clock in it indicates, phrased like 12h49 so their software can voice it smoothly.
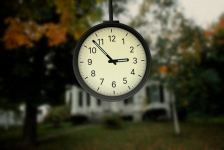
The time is 2h53
